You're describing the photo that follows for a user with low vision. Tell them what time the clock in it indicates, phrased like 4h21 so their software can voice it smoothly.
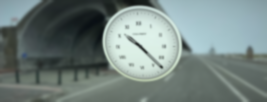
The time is 10h23
